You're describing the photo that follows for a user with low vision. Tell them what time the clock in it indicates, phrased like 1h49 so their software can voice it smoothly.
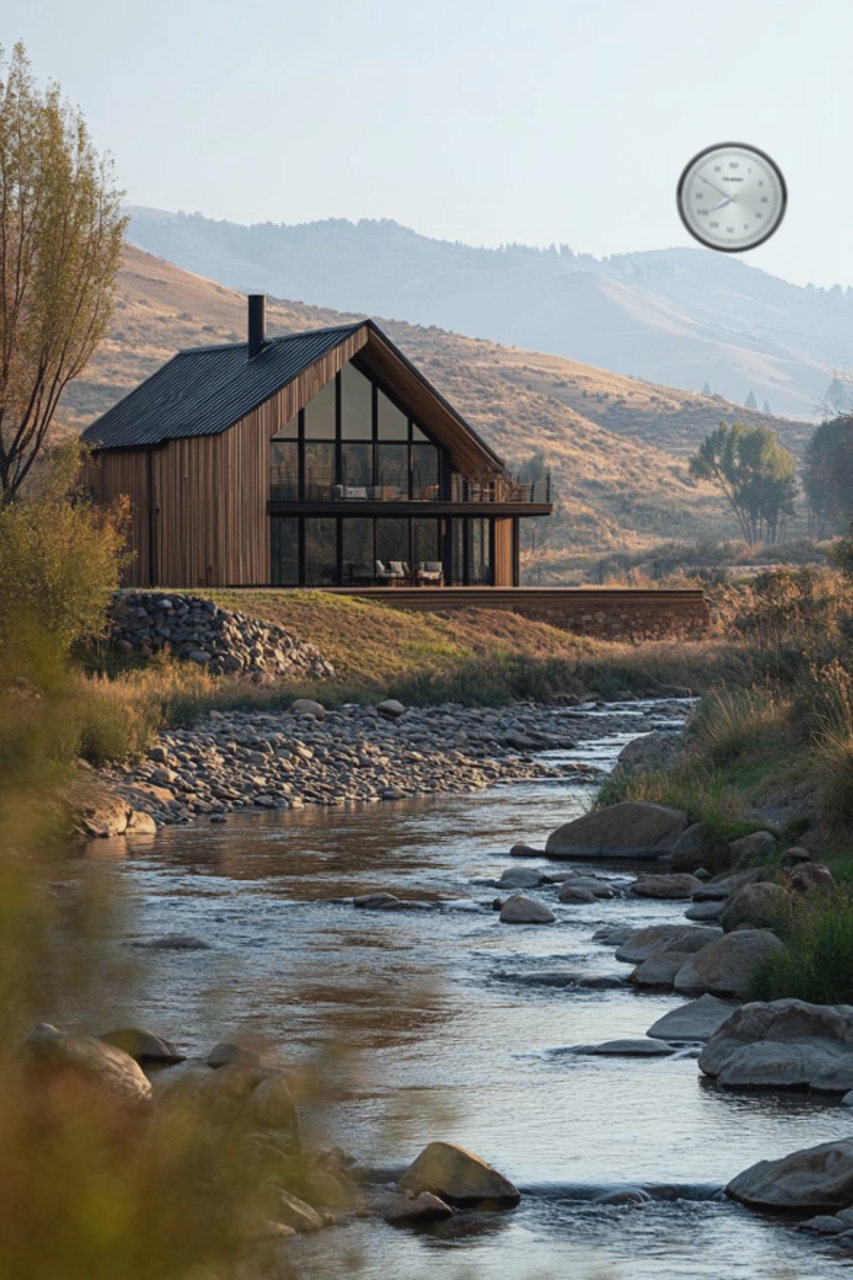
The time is 7h50
